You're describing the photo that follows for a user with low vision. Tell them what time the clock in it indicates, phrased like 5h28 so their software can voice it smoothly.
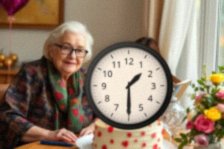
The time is 1h30
